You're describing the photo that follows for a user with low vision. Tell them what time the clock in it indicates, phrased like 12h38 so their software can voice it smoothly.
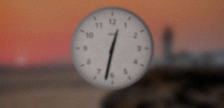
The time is 12h32
